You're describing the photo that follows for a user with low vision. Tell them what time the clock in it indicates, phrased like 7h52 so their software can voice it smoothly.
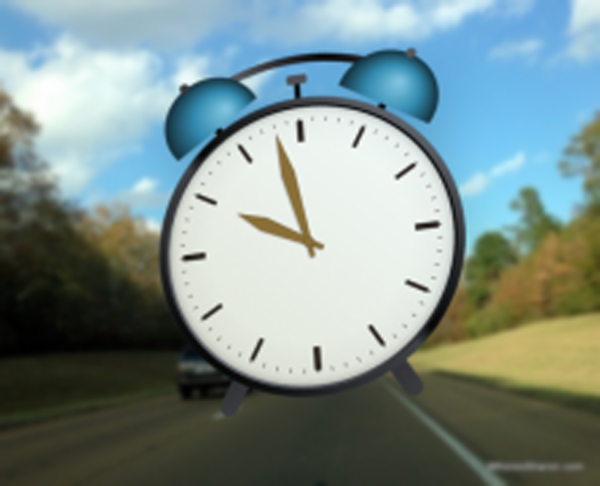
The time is 9h58
